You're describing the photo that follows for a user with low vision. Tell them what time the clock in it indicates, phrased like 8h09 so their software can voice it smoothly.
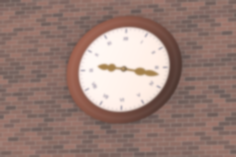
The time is 9h17
